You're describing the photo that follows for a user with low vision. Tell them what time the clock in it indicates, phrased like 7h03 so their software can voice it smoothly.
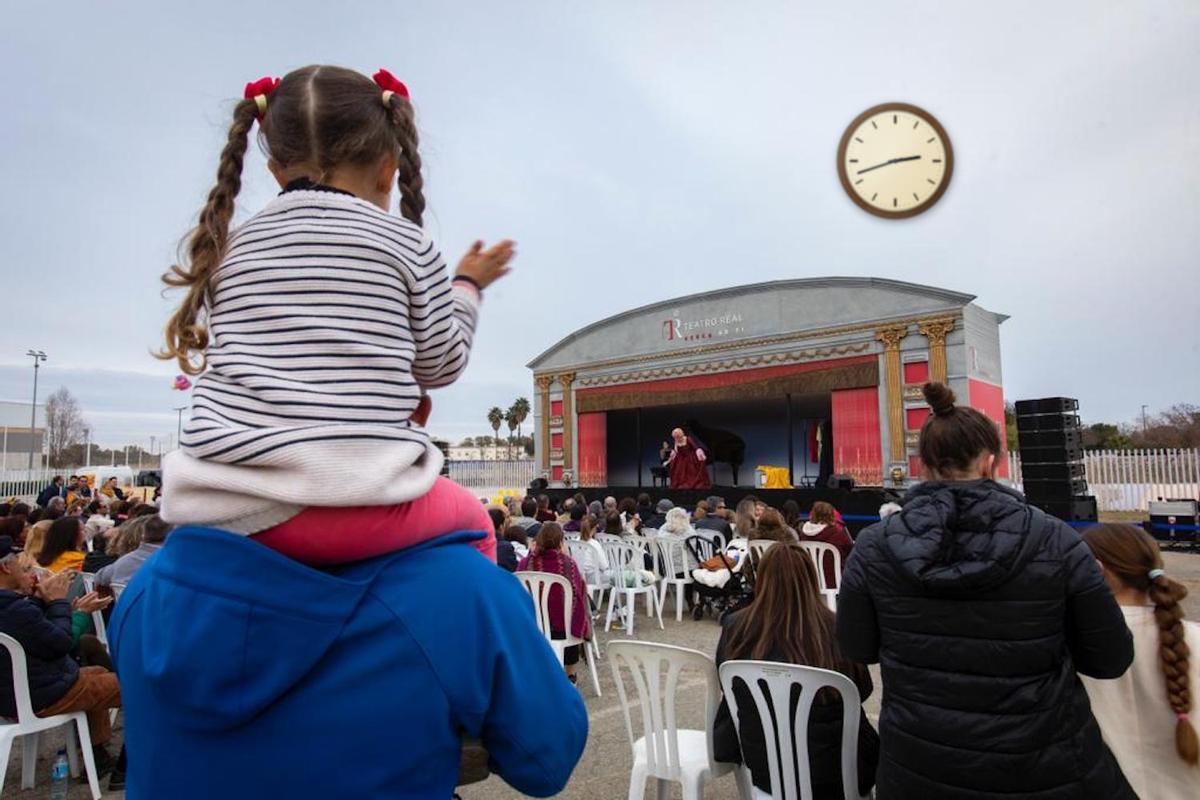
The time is 2h42
